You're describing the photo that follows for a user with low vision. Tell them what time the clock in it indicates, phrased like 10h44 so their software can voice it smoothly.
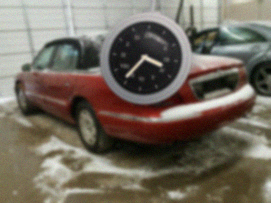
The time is 3h36
